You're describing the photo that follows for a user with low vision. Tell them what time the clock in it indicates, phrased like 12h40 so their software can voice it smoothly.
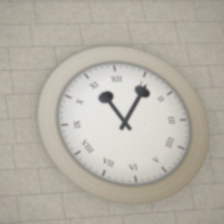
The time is 11h06
